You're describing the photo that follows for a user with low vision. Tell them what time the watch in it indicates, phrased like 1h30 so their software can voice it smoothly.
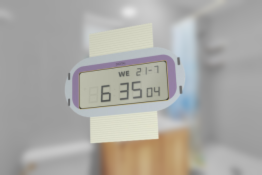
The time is 6h35
